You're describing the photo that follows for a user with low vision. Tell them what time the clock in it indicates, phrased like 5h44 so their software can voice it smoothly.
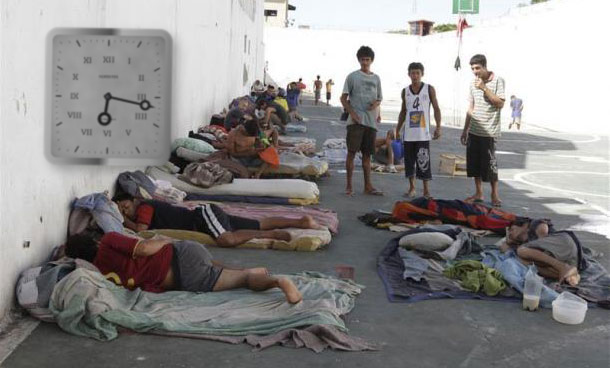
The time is 6h17
